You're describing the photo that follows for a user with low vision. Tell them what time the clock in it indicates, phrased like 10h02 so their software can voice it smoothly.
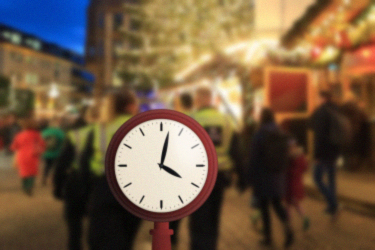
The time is 4h02
